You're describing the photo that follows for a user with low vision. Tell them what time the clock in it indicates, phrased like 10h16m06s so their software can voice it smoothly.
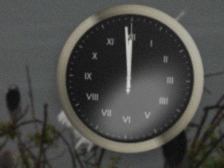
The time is 11h59m00s
